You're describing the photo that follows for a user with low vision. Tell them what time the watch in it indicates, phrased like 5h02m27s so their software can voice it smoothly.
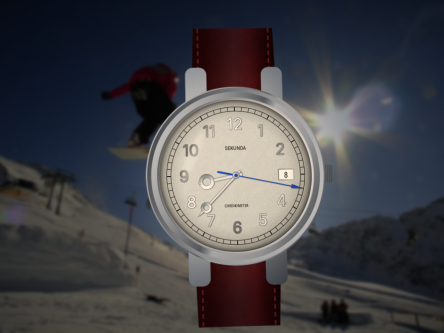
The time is 8h37m17s
